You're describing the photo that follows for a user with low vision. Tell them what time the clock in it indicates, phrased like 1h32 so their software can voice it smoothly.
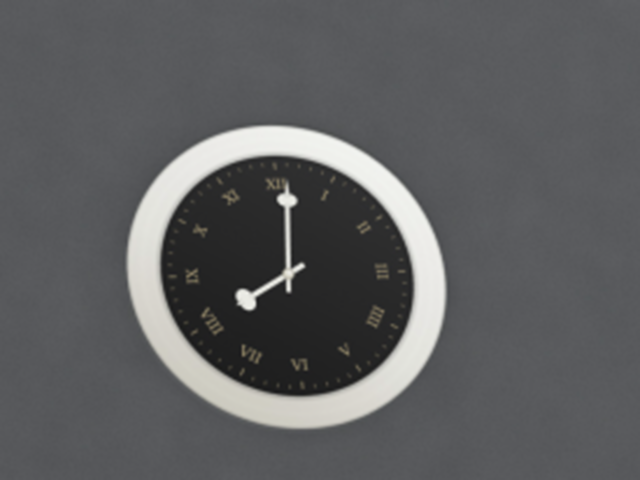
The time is 8h01
